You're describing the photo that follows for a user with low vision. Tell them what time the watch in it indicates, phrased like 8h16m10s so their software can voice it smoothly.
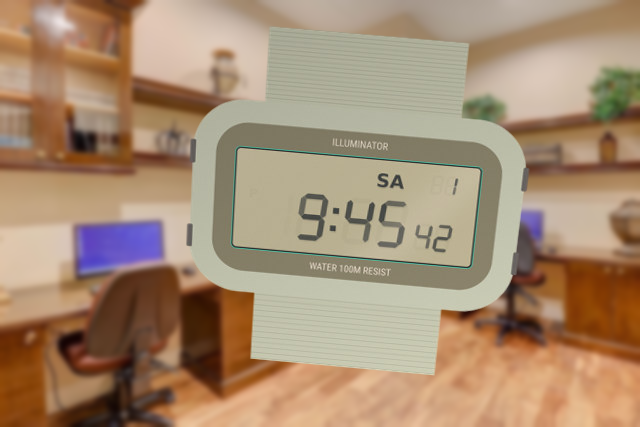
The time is 9h45m42s
